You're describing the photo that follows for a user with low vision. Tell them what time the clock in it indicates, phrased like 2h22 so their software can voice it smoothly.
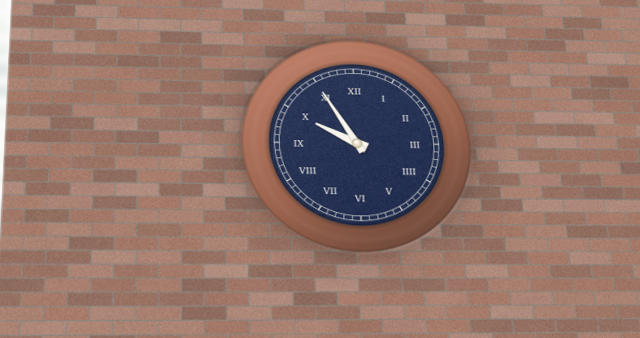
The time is 9h55
